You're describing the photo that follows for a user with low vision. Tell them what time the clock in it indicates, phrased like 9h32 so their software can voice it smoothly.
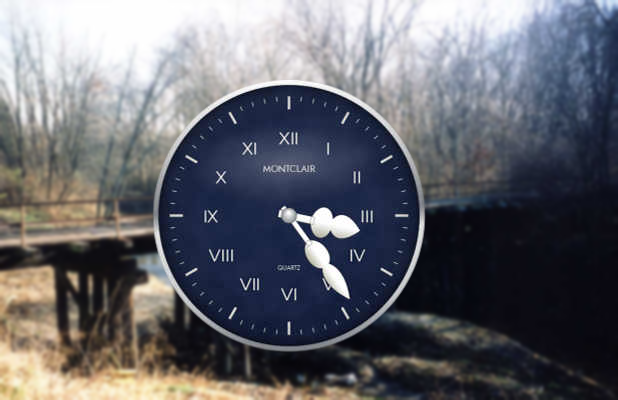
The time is 3h24
